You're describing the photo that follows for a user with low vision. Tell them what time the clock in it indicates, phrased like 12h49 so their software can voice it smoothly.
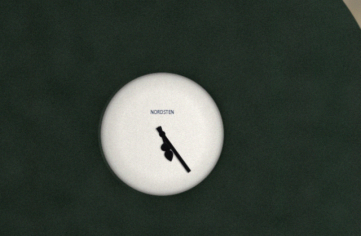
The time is 5h24
